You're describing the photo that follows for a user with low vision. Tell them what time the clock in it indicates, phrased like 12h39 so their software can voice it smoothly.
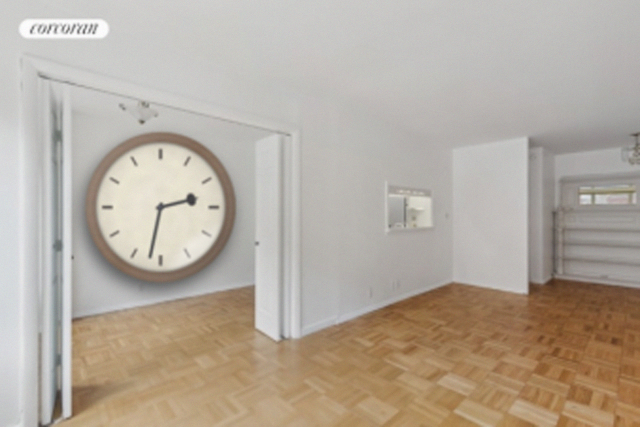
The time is 2h32
